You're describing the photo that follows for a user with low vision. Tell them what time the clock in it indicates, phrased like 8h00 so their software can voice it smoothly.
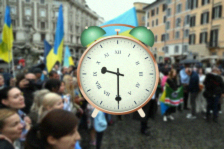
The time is 9h30
